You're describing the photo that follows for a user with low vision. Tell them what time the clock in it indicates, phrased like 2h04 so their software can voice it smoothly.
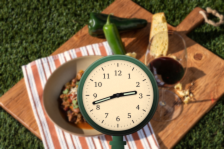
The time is 2h42
